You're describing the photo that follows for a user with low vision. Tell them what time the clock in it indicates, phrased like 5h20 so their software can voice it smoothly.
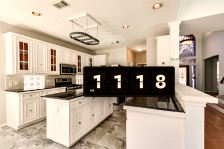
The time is 11h18
